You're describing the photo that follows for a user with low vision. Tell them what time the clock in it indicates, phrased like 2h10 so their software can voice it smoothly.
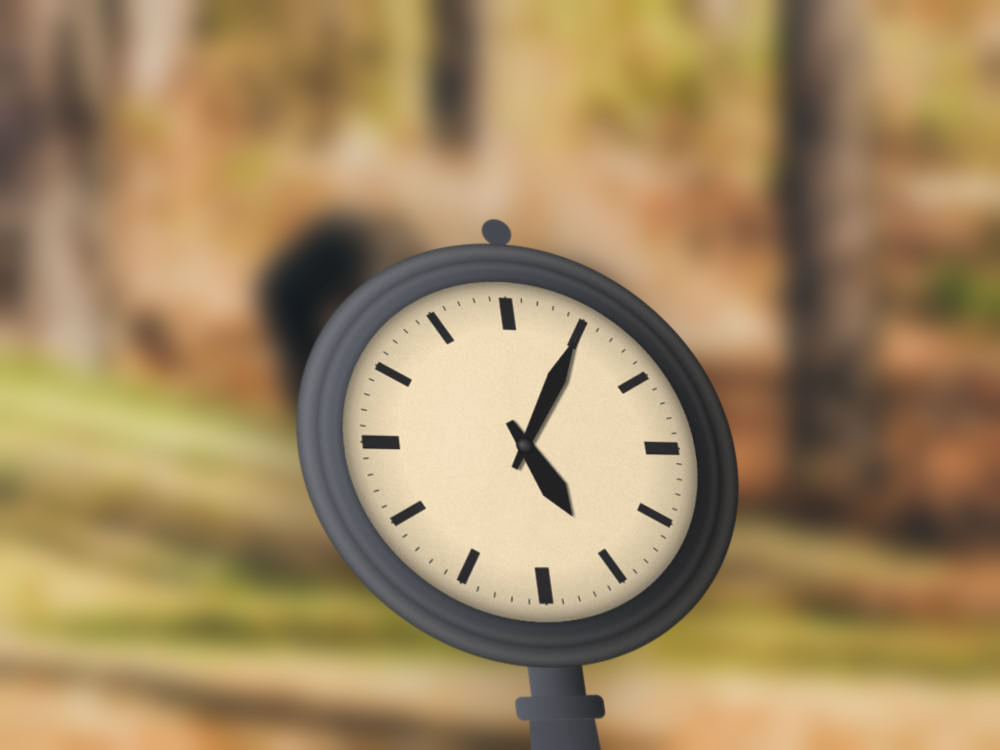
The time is 5h05
